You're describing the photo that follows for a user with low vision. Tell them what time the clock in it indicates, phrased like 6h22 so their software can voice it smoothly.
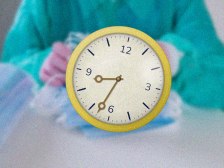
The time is 8h33
